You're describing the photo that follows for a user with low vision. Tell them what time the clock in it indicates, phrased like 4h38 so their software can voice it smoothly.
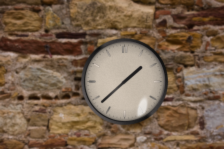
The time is 1h38
